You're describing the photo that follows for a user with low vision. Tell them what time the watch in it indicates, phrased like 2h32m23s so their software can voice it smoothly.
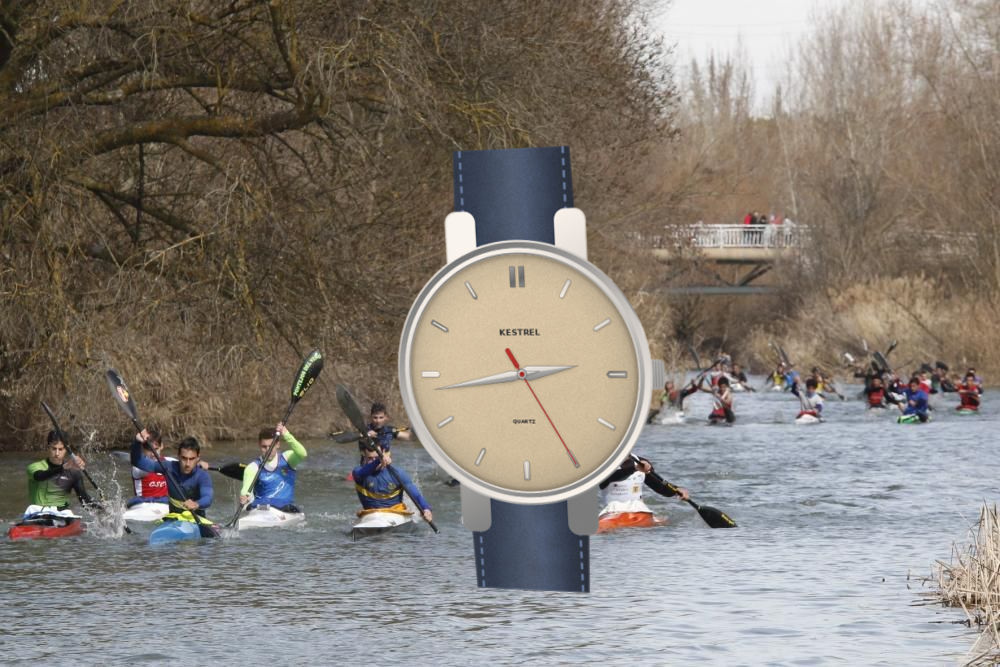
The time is 2h43m25s
